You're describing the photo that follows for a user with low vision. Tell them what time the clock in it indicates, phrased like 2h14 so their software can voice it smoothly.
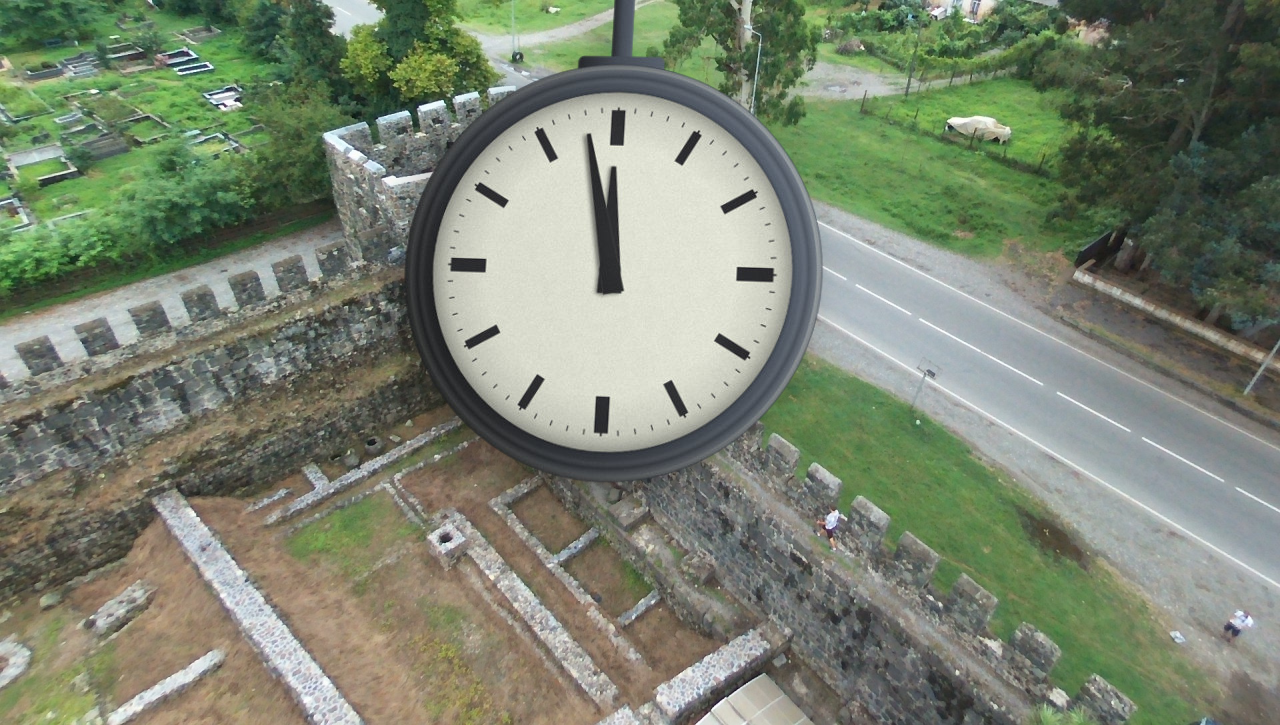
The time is 11h58
